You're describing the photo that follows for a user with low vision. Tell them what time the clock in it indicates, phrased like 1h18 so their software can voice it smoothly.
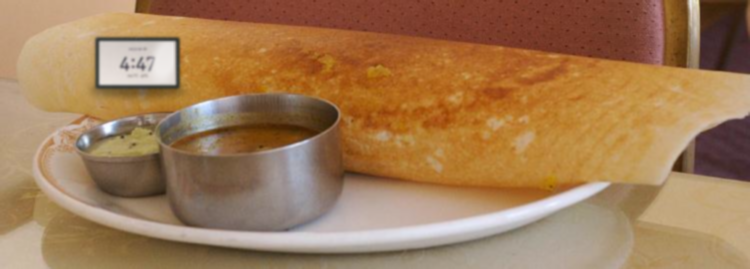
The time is 4h47
